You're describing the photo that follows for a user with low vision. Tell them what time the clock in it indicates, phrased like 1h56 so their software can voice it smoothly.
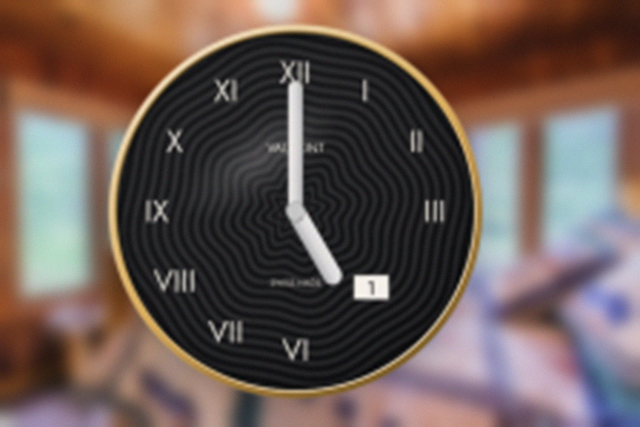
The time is 5h00
